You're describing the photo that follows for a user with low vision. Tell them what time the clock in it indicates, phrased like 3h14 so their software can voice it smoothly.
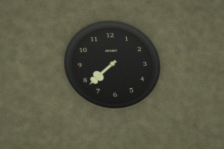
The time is 7h38
